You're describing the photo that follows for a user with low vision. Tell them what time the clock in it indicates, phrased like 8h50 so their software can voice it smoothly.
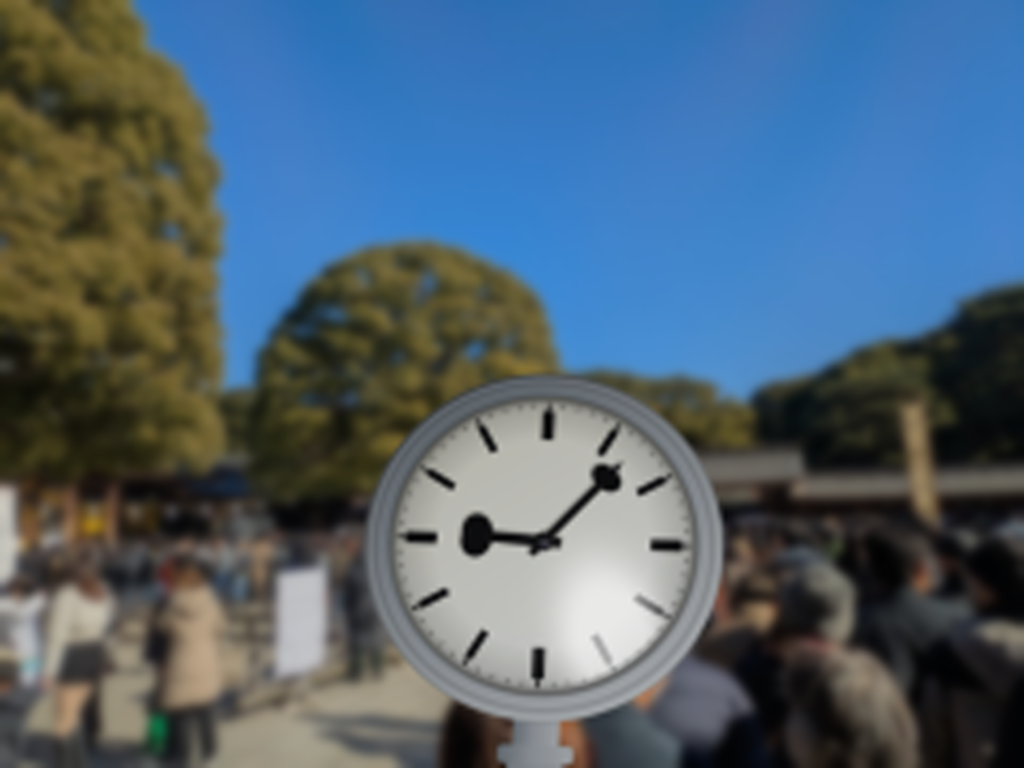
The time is 9h07
